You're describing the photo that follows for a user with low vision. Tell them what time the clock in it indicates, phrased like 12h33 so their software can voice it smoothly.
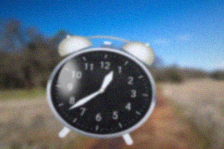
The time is 12h38
